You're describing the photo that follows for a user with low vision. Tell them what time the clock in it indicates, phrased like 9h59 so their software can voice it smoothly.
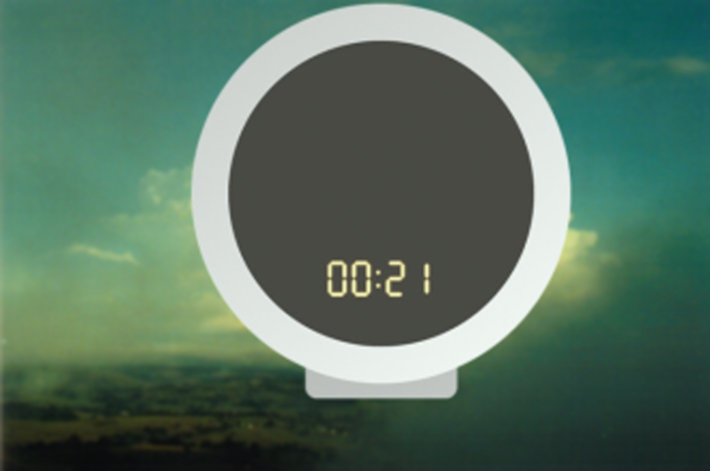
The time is 0h21
